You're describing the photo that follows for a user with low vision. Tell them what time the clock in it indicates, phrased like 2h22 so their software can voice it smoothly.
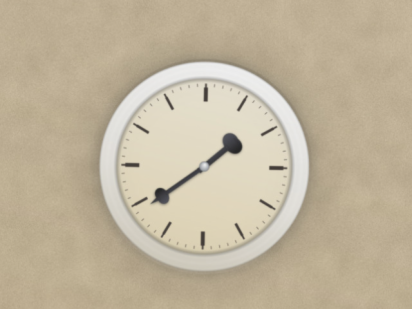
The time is 1h39
